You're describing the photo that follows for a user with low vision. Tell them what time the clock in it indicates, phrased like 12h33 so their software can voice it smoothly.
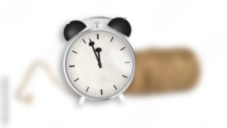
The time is 11h57
